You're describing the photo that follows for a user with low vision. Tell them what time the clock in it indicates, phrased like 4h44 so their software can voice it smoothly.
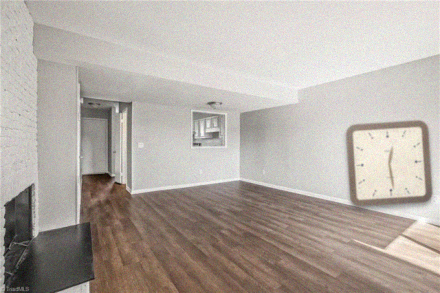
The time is 12h29
